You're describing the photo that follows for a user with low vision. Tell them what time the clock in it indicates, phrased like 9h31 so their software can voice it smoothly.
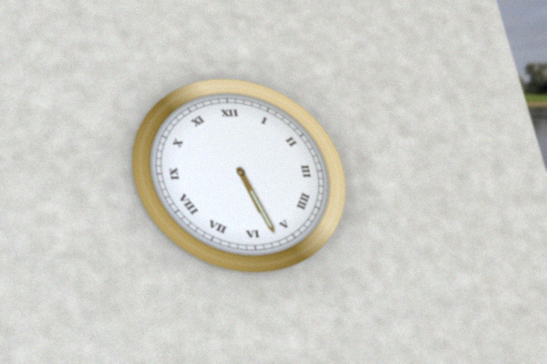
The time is 5h27
